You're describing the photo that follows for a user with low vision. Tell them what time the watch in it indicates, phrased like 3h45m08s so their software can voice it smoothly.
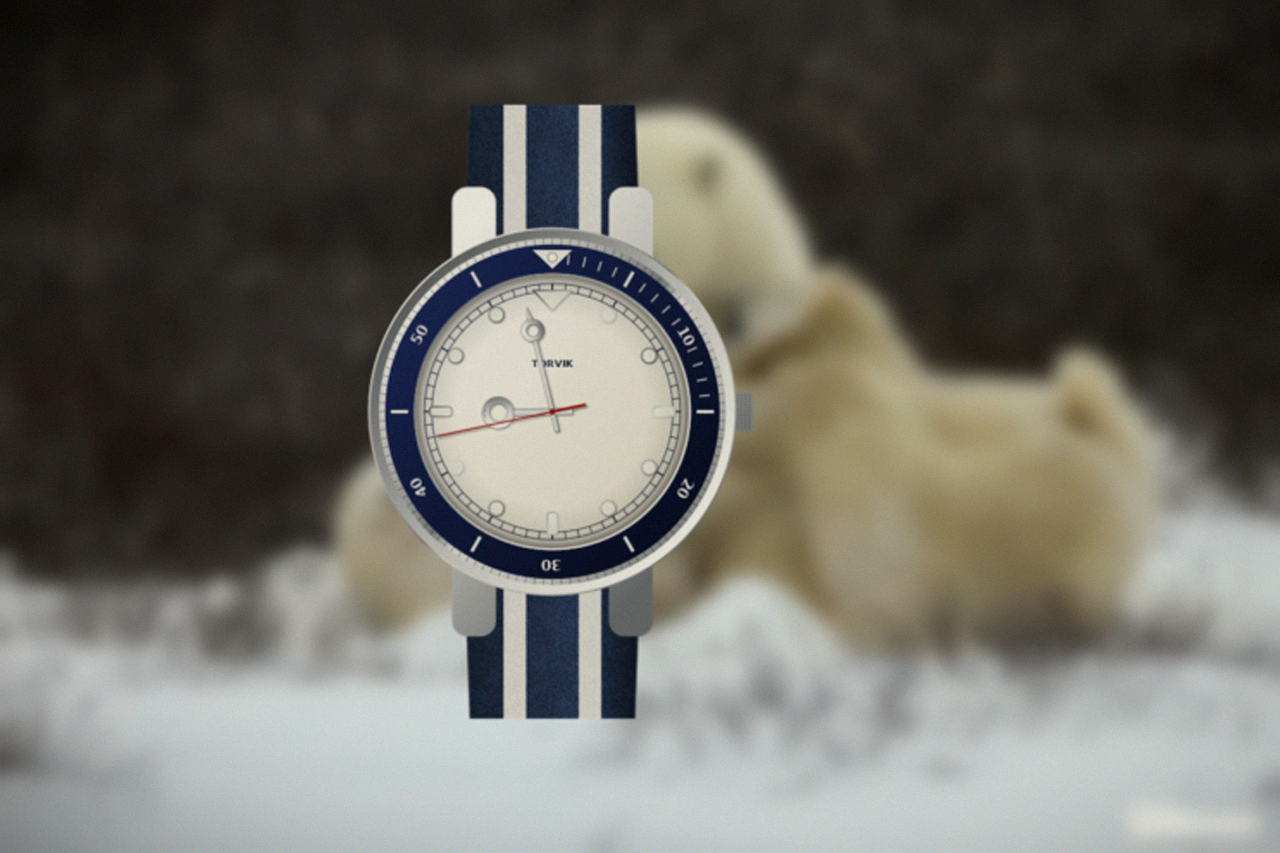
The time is 8h57m43s
